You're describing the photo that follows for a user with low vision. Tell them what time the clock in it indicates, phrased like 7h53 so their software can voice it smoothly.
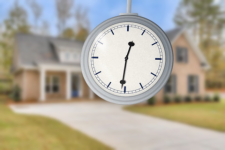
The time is 12h31
